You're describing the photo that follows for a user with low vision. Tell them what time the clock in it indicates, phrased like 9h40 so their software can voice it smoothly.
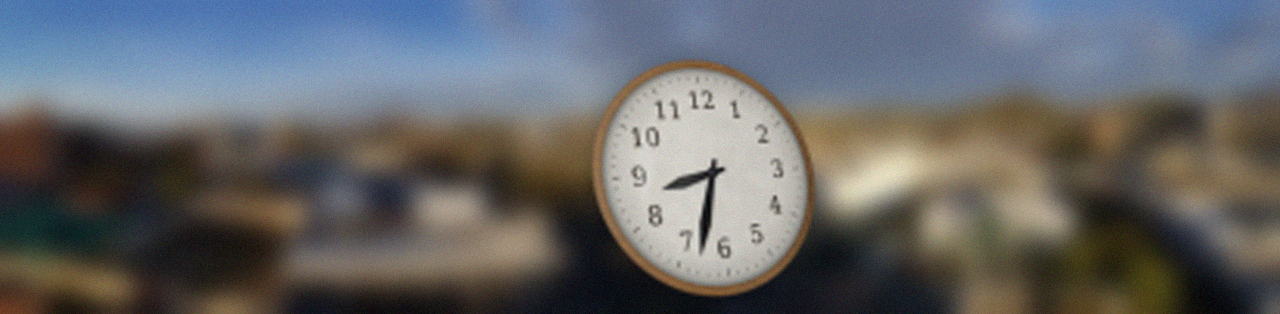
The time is 8h33
